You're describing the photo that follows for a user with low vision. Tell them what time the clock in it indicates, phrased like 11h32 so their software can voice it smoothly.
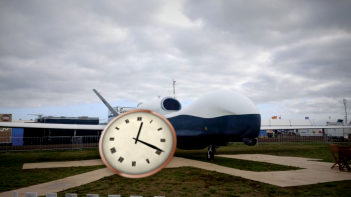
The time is 12h19
